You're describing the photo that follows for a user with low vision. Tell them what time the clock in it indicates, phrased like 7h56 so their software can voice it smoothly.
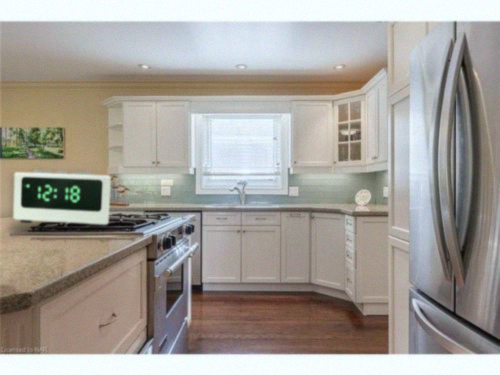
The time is 12h18
